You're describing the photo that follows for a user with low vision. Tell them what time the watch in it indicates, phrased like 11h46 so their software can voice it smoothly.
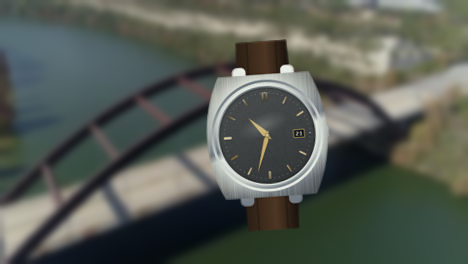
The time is 10h33
